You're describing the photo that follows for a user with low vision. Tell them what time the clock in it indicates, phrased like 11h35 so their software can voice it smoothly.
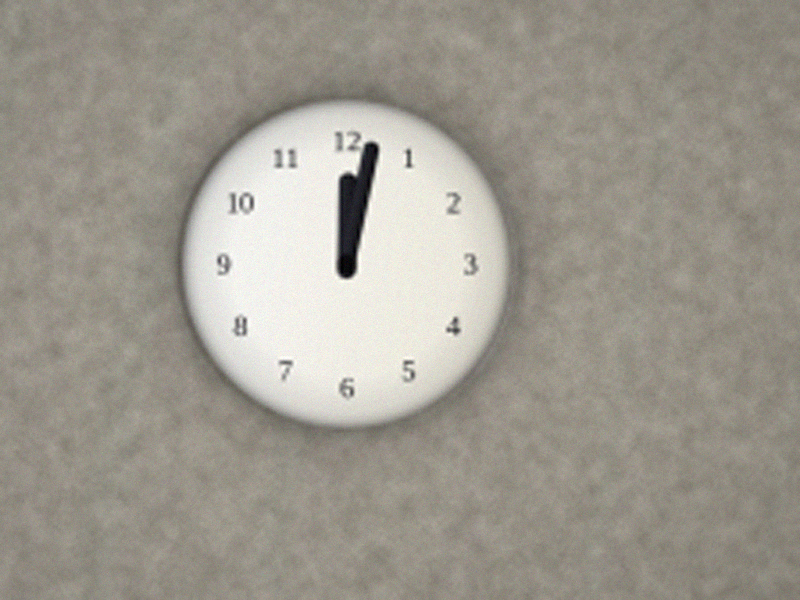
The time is 12h02
